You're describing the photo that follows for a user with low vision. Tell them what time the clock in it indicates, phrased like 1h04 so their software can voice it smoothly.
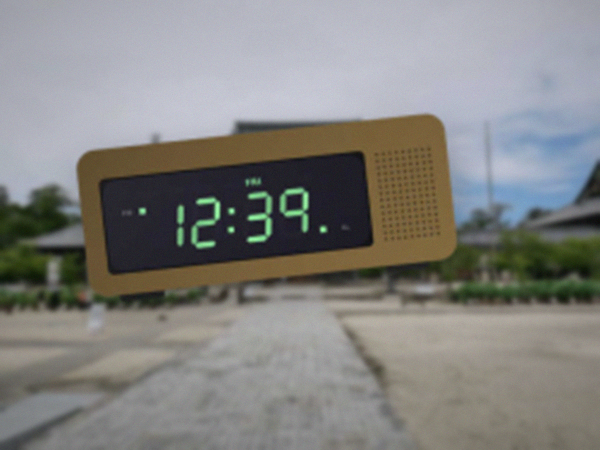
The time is 12h39
